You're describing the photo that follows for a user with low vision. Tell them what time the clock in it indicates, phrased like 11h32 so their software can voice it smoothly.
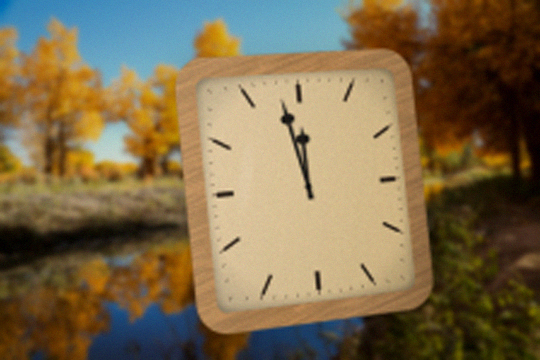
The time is 11h58
